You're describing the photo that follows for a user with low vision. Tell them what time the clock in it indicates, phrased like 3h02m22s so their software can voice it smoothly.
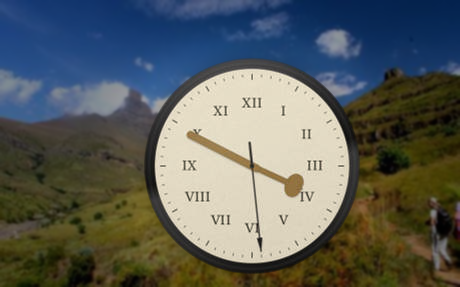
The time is 3h49m29s
